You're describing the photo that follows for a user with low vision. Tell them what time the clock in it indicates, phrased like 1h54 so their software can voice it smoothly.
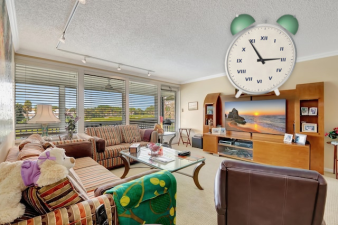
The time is 2h54
